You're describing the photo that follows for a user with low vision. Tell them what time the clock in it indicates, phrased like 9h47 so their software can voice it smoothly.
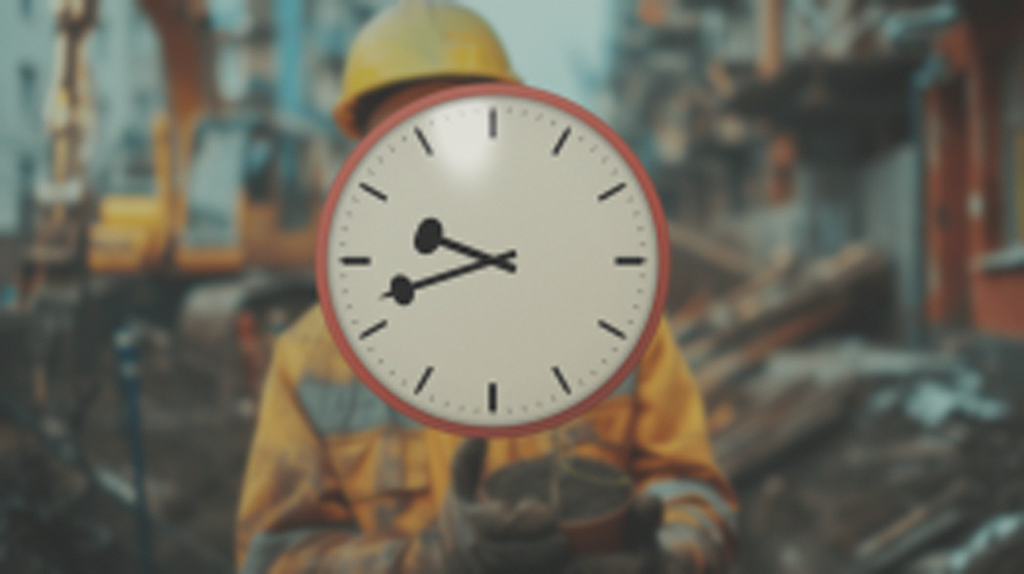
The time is 9h42
